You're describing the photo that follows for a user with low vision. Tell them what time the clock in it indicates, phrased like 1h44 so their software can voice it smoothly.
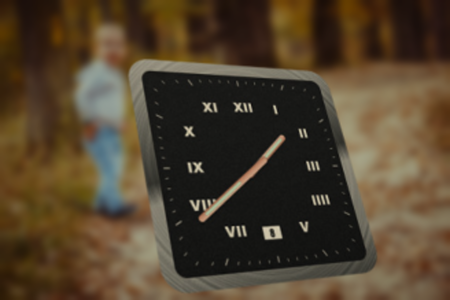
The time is 1h39
